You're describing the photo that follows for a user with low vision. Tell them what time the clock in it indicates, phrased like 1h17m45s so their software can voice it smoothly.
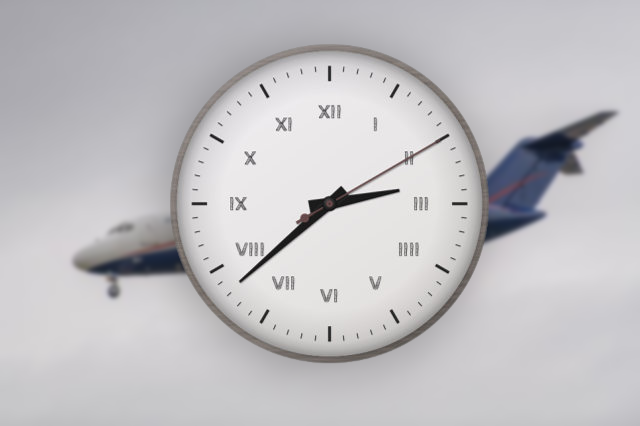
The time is 2h38m10s
